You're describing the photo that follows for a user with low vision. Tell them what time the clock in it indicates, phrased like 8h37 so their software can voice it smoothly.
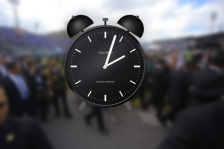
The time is 2h03
